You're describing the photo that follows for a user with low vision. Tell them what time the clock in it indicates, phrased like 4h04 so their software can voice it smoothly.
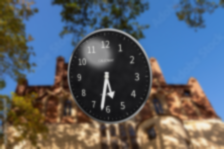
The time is 5h32
